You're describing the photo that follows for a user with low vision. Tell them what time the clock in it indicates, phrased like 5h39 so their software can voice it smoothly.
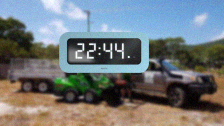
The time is 22h44
